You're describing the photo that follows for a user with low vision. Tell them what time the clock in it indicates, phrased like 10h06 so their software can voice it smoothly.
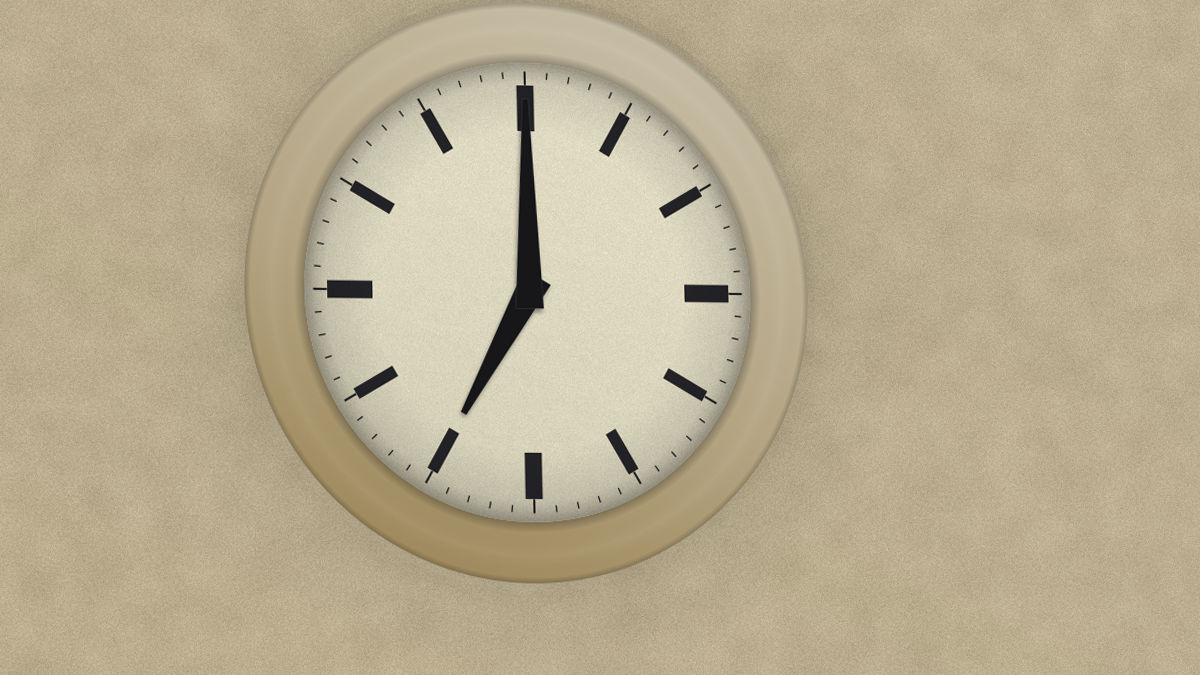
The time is 7h00
